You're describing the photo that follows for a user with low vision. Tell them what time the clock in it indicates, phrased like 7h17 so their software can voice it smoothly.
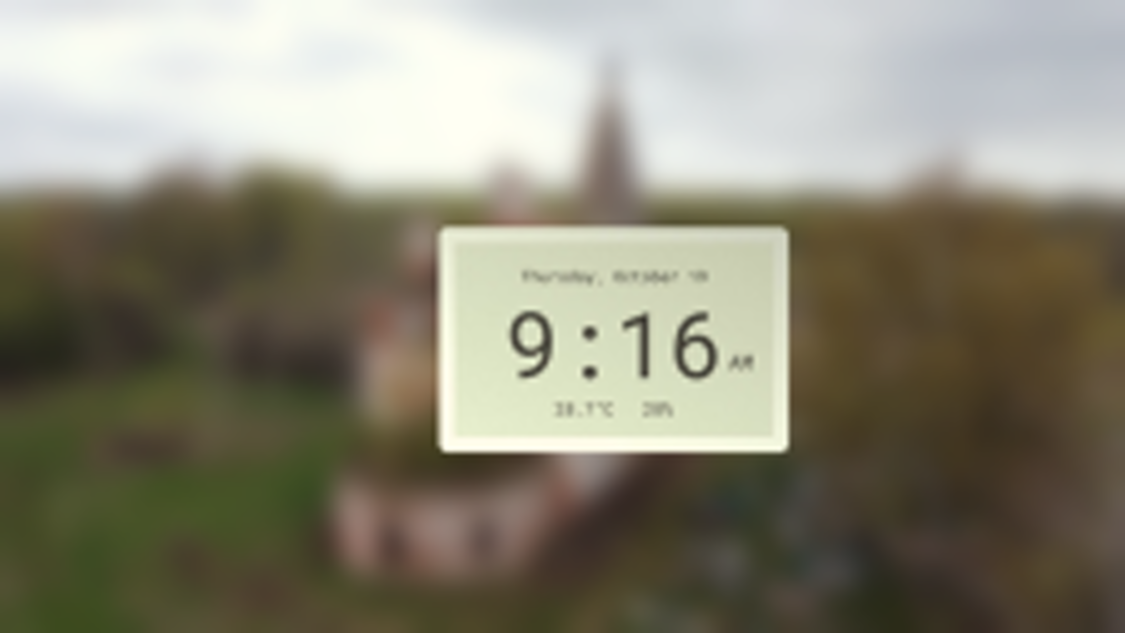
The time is 9h16
